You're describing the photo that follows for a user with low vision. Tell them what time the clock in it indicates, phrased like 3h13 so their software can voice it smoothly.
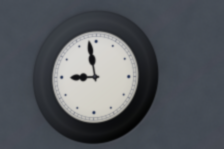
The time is 8h58
